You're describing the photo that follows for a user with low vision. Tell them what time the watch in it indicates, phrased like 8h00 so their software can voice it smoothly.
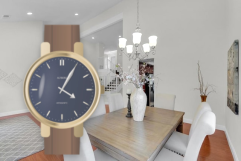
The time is 4h05
